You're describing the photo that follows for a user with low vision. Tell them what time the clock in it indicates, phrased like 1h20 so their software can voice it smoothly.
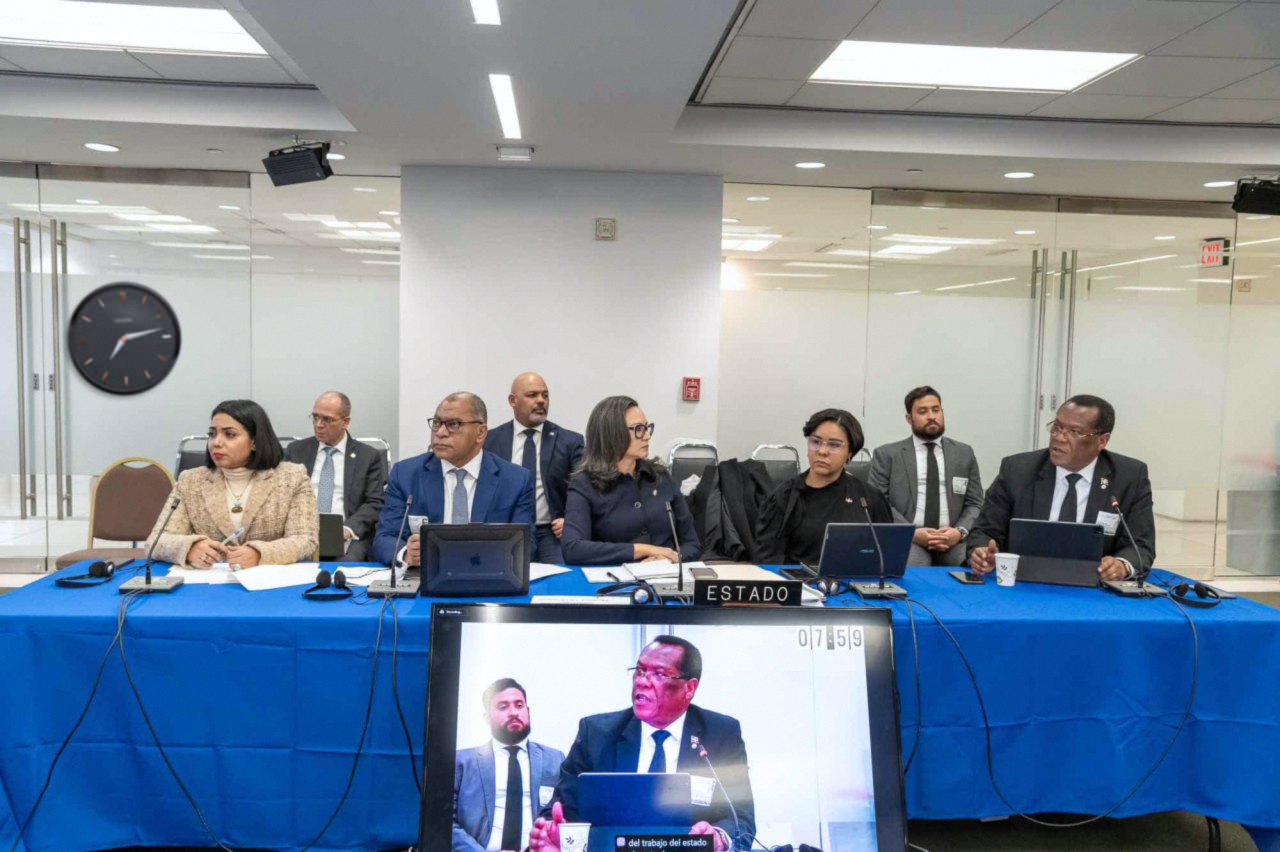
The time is 7h13
